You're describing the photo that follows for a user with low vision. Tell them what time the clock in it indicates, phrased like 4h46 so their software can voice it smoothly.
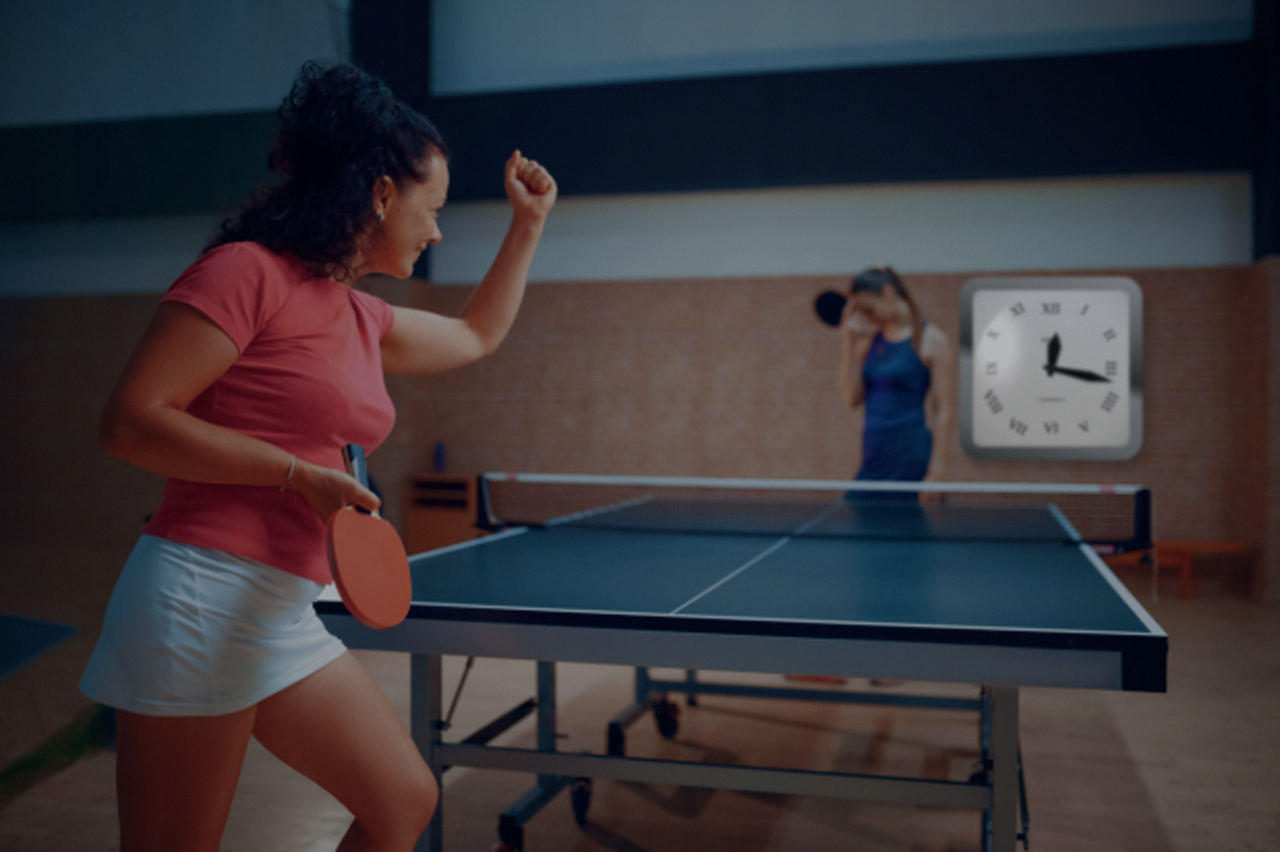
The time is 12h17
